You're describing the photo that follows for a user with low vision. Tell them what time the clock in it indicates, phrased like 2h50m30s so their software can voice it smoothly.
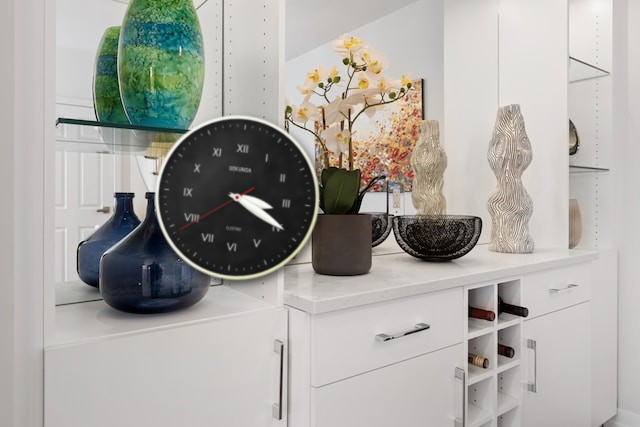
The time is 3h19m39s
